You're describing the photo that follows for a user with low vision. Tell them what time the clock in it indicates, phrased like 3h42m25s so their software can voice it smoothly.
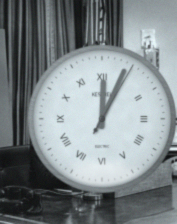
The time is 12h04m05s
